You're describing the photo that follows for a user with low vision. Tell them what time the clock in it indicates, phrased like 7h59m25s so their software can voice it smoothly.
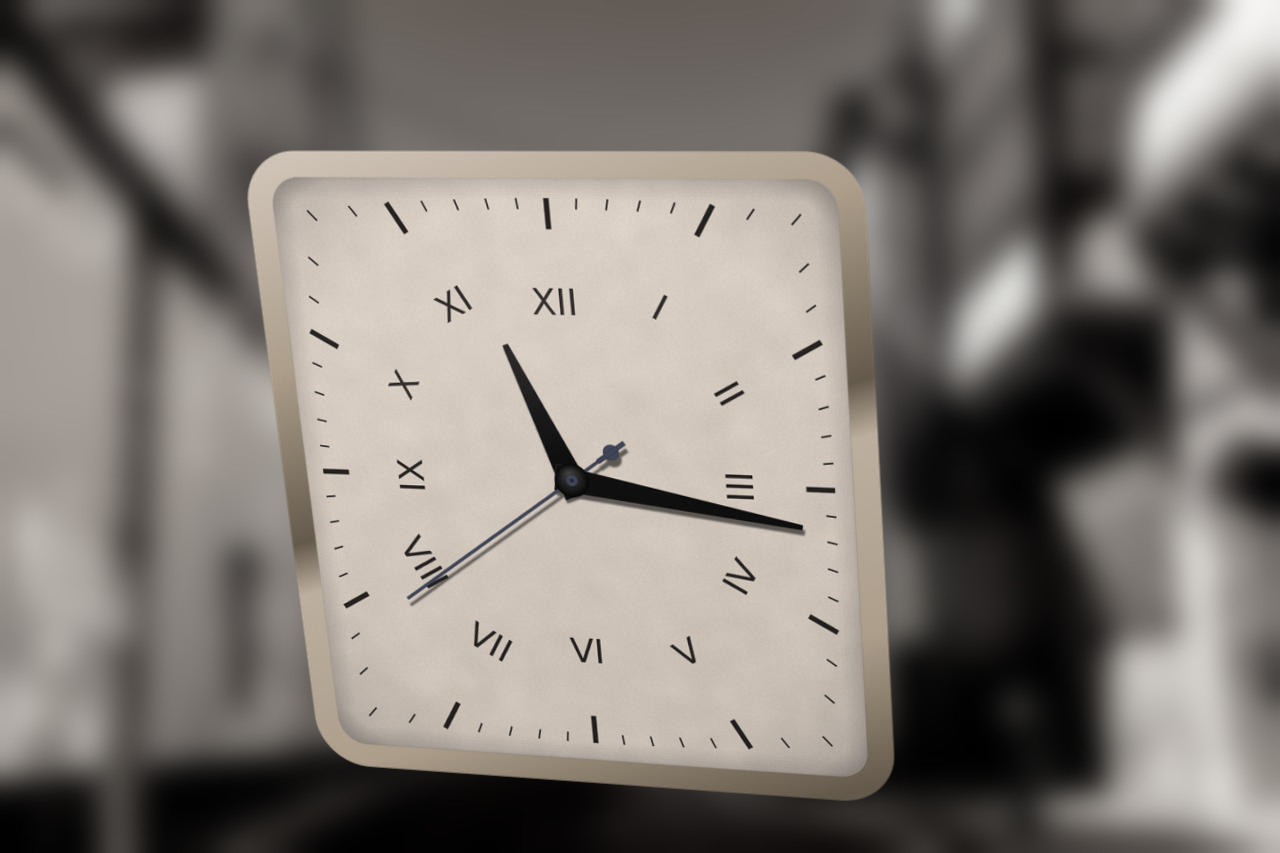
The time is 11h16m39s
